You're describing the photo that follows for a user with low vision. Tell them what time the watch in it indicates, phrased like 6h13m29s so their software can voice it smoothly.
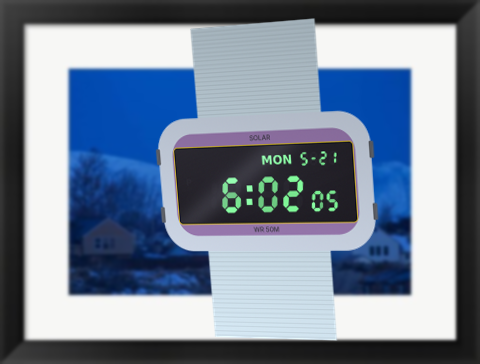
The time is 6h02m05s
